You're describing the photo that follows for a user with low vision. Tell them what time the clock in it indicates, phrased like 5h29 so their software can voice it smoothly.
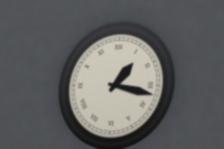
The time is 1h17
